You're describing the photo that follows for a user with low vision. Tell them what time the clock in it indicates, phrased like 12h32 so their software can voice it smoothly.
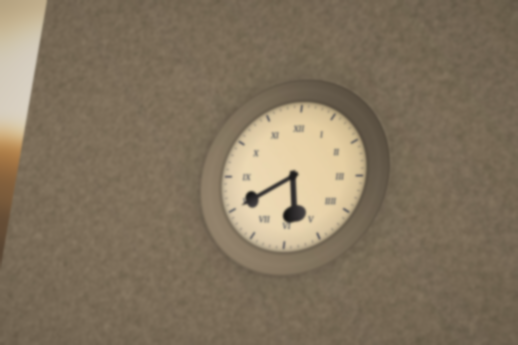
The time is 5h40
